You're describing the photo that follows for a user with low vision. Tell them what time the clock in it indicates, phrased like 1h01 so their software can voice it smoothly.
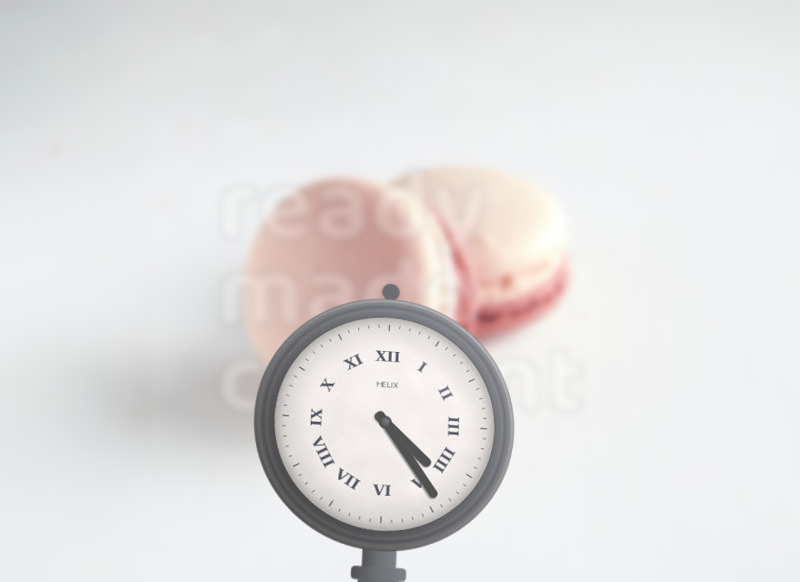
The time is 4h24
